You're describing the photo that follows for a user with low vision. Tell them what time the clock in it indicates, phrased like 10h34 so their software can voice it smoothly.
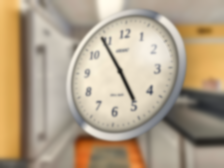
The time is 4h54
